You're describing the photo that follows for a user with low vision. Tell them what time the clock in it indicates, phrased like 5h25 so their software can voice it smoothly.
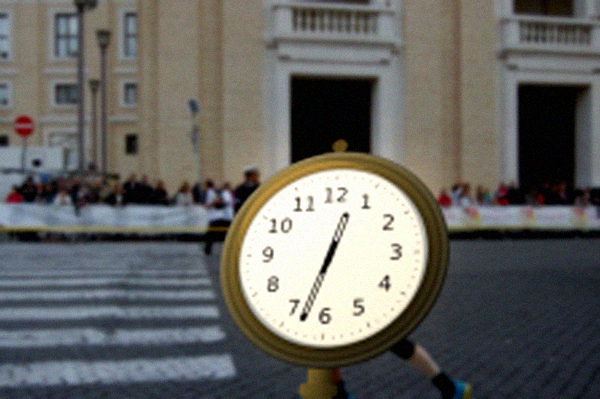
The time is 12h33
